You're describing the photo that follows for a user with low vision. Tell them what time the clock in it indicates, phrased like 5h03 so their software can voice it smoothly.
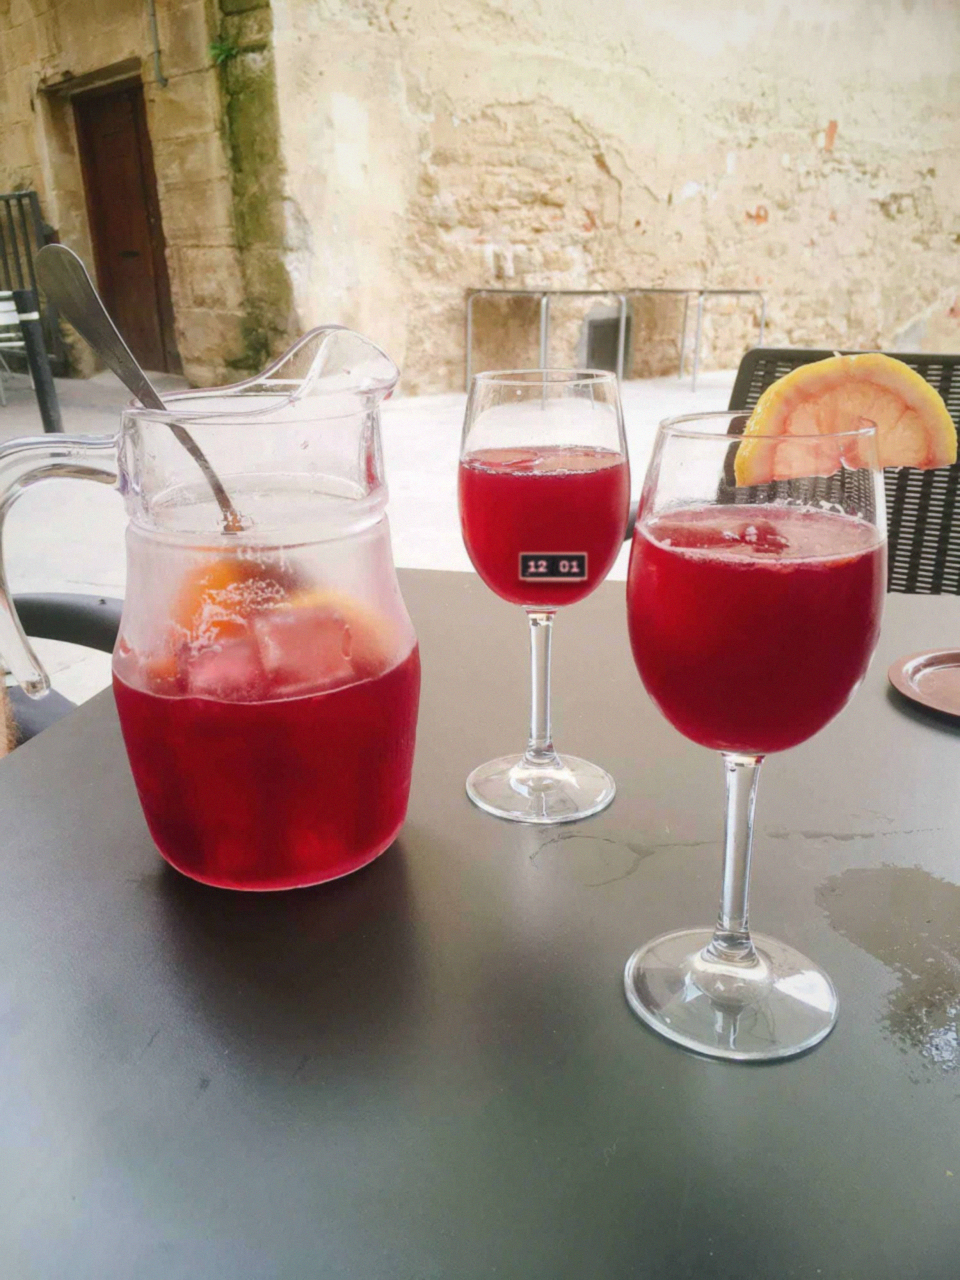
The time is 12h01
